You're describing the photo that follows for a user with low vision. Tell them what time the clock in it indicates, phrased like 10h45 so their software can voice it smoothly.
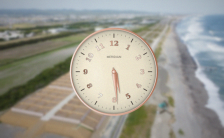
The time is 5h29
